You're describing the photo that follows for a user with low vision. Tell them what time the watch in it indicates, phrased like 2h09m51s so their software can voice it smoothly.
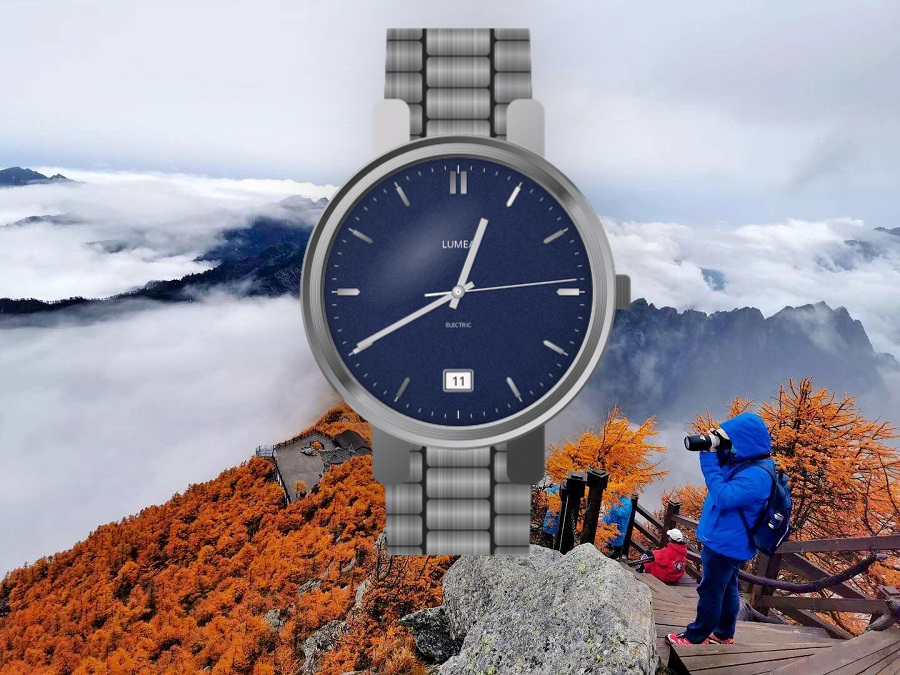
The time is 12h40m14s
